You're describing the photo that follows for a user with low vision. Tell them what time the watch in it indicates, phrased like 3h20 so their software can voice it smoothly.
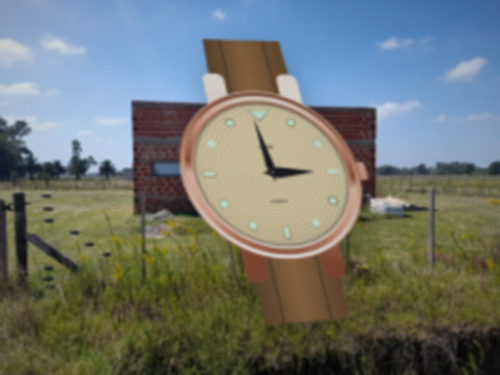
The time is 2h59
